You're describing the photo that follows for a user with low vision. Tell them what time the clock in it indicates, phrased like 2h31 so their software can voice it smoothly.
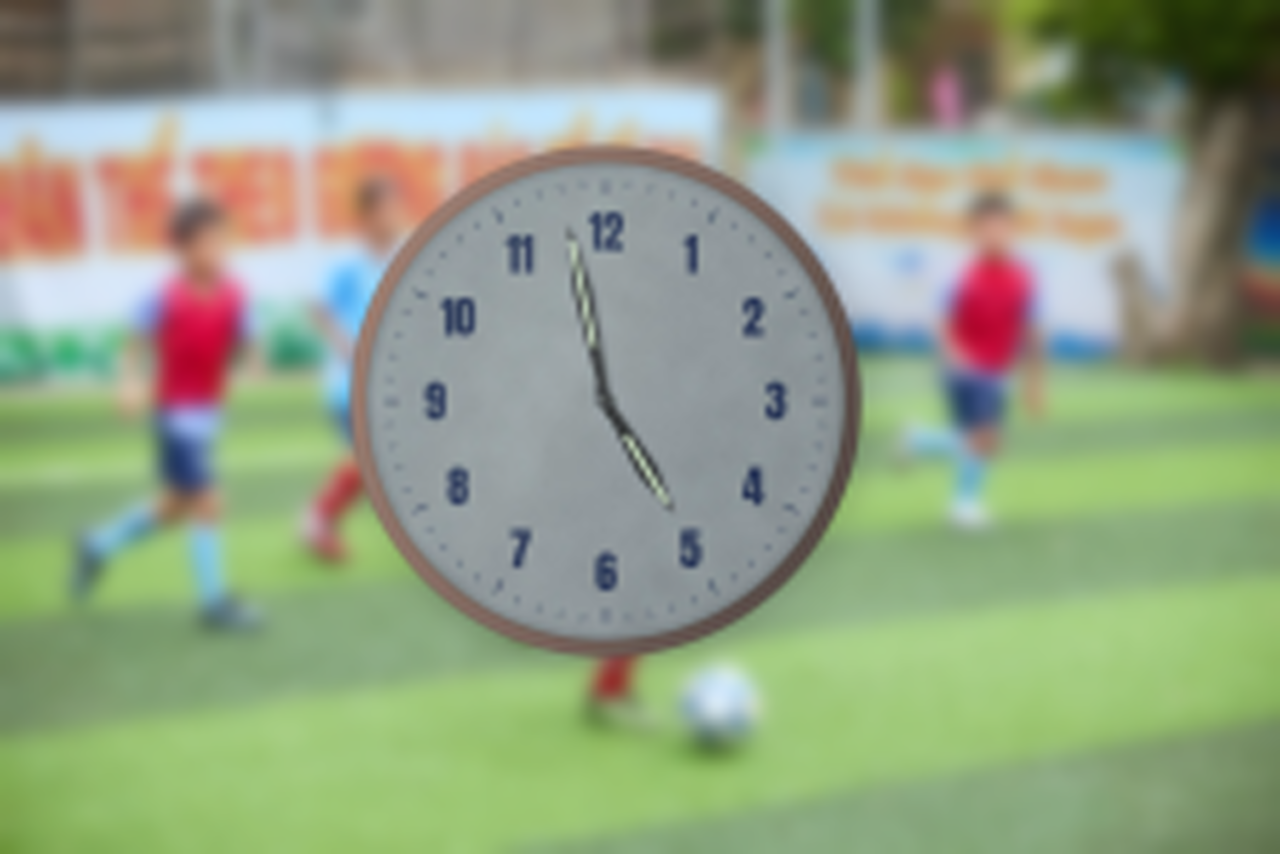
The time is 4h58
